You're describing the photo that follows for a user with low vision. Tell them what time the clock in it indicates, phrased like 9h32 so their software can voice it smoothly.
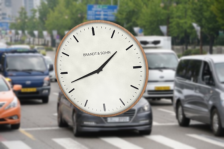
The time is 1h42
